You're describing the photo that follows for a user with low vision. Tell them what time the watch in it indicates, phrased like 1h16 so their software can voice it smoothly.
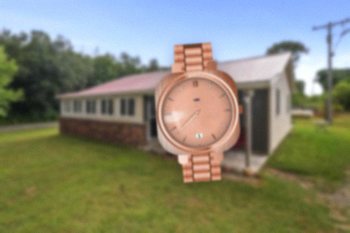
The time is 7h38
